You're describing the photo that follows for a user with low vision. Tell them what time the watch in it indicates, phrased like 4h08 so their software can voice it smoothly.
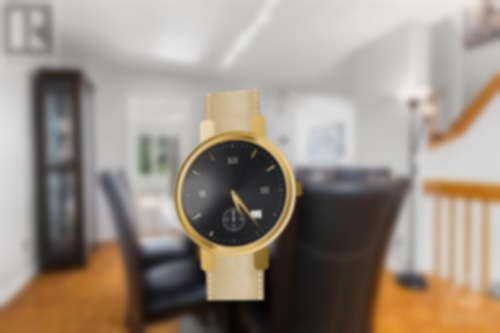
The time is 5h24
